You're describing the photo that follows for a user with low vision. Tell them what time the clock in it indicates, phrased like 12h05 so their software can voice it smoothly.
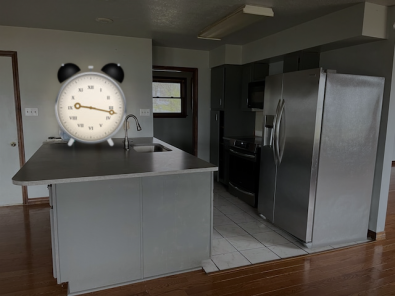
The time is 9h17
